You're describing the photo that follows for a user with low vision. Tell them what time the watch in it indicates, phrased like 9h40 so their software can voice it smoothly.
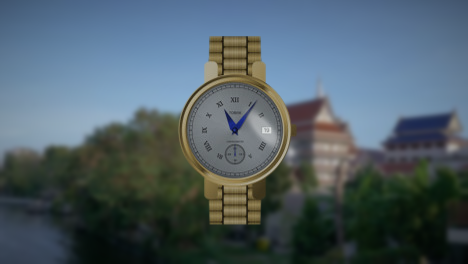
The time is 11h06
